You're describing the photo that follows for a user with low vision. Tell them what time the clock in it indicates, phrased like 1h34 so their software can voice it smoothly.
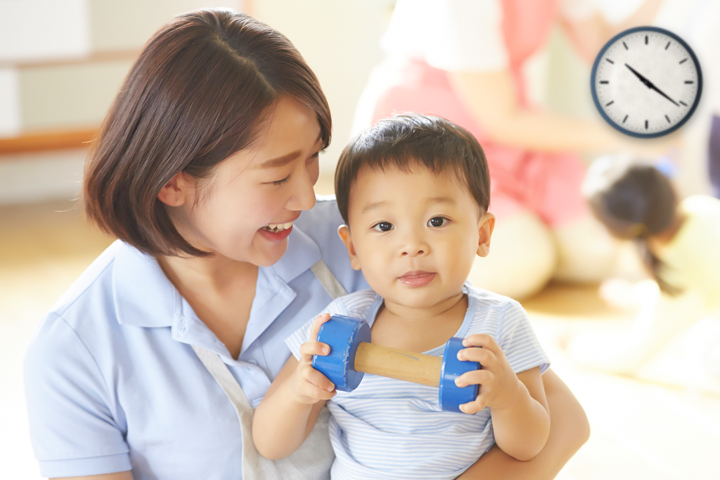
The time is 10h21
